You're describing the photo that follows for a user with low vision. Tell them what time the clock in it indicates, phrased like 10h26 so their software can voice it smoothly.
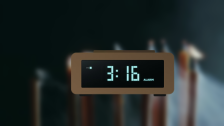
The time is 3h16
